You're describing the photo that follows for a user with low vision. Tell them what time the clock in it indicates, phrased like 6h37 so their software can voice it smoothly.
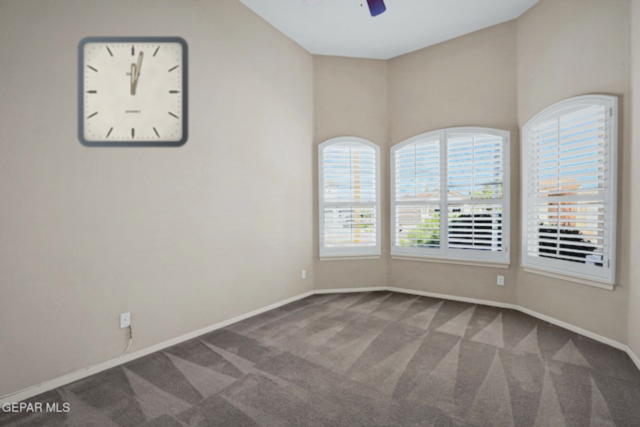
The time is 12h02
